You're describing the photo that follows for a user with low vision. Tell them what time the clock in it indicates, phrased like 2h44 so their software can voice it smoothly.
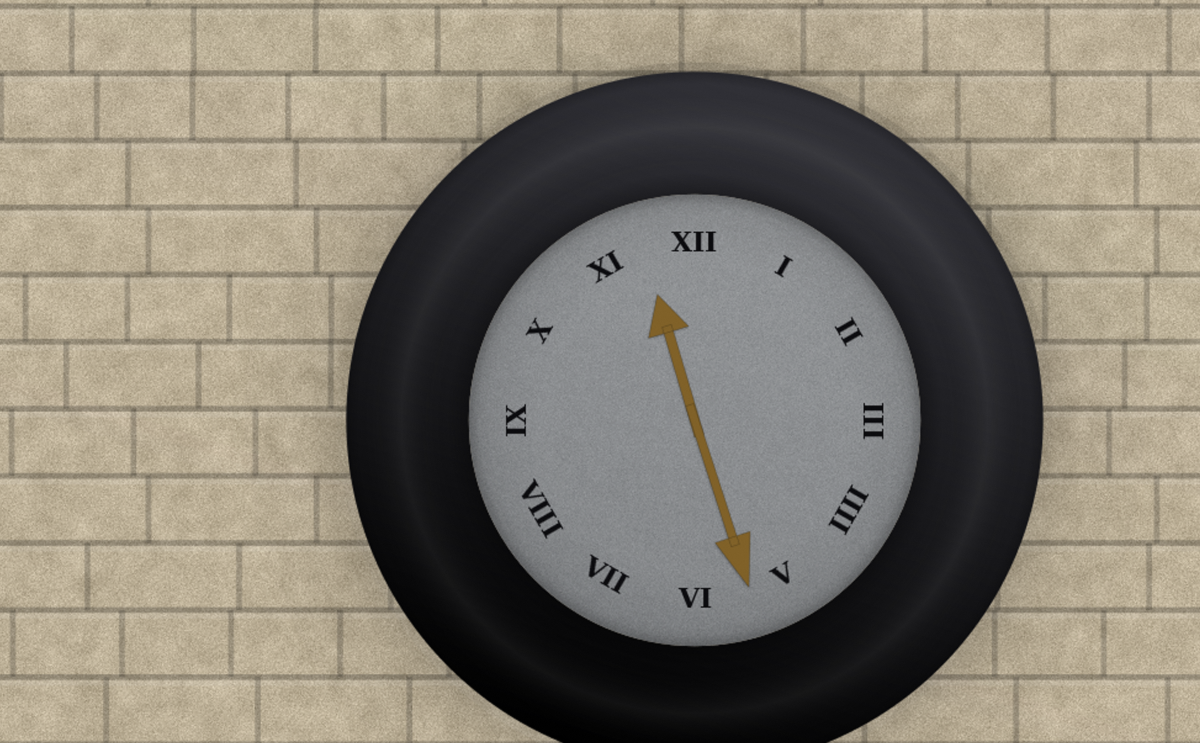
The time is 11h27
